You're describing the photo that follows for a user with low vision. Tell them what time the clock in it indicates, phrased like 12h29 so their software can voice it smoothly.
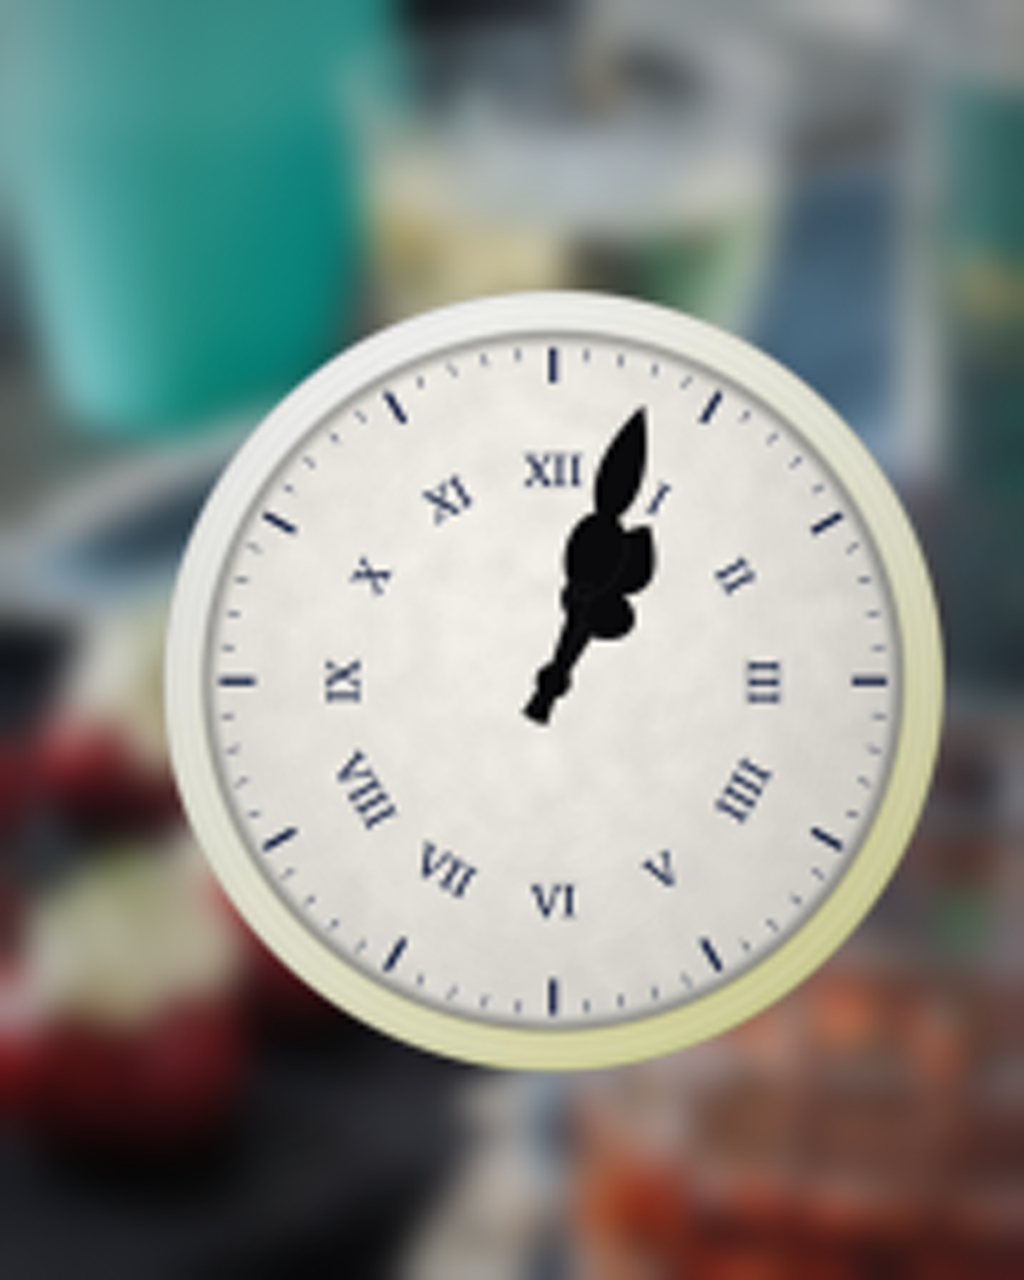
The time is 1h03
